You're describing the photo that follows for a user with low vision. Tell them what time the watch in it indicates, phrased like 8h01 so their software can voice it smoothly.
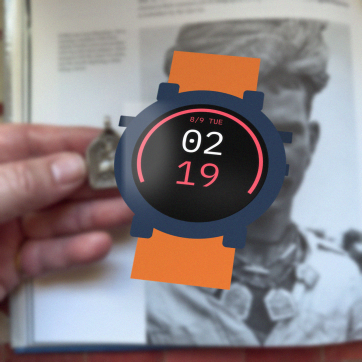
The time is 2h19
